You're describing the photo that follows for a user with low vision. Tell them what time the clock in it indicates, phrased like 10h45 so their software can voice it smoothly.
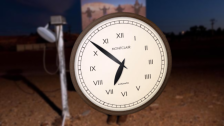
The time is 6h52
